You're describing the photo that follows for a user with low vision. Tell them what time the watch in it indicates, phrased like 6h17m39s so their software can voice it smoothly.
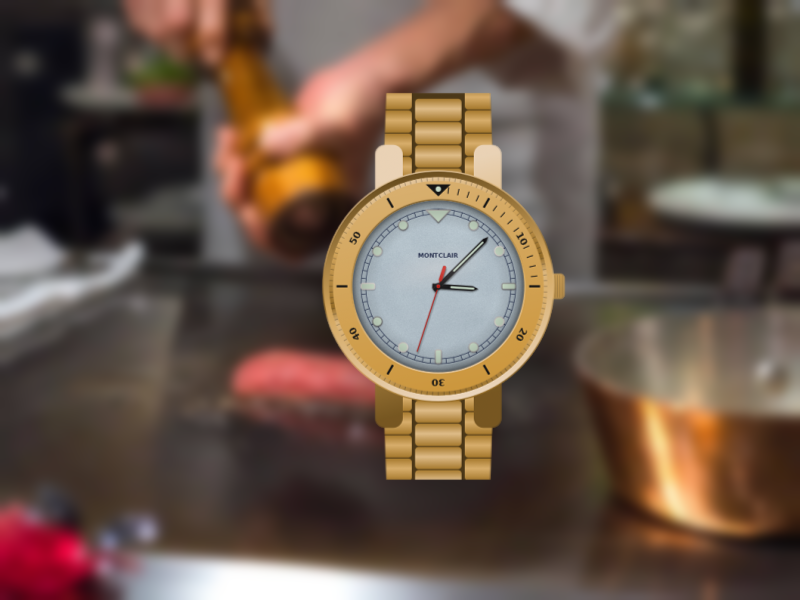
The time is 3h07m33s
